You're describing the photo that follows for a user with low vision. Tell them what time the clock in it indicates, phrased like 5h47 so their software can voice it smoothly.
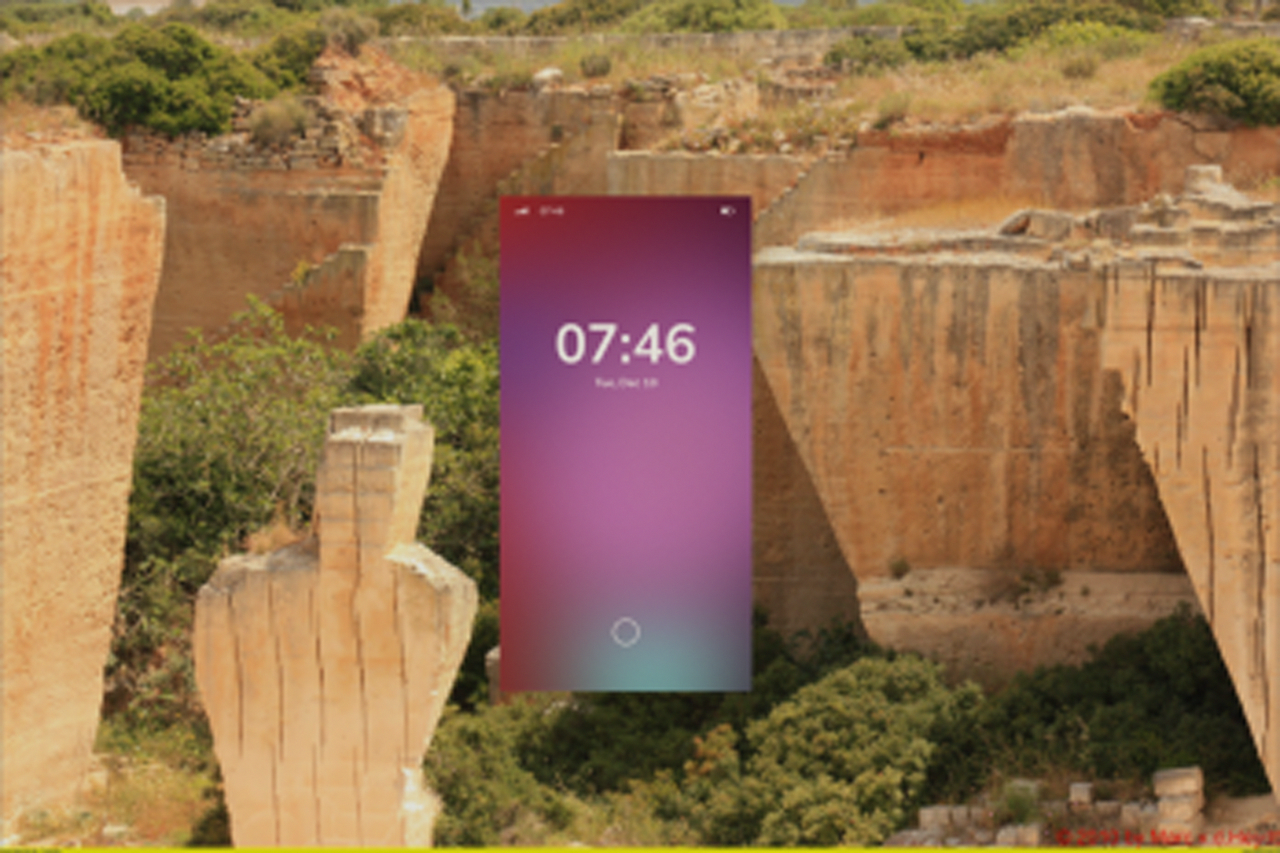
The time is 7h46
